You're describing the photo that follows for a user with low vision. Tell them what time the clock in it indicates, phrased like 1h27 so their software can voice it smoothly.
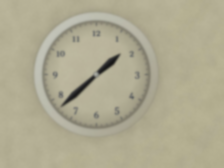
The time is 1h38
